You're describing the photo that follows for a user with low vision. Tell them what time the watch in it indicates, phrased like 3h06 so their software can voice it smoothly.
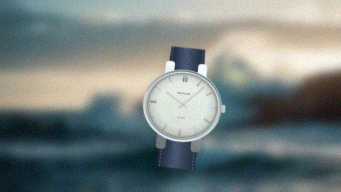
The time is 10h07
